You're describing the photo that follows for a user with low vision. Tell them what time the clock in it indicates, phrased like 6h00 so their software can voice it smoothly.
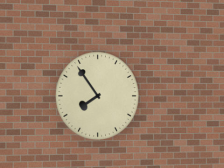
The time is 7h54
